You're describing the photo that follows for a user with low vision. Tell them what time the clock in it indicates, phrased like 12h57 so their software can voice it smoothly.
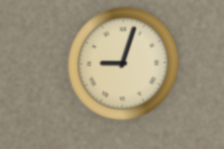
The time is 9h03
